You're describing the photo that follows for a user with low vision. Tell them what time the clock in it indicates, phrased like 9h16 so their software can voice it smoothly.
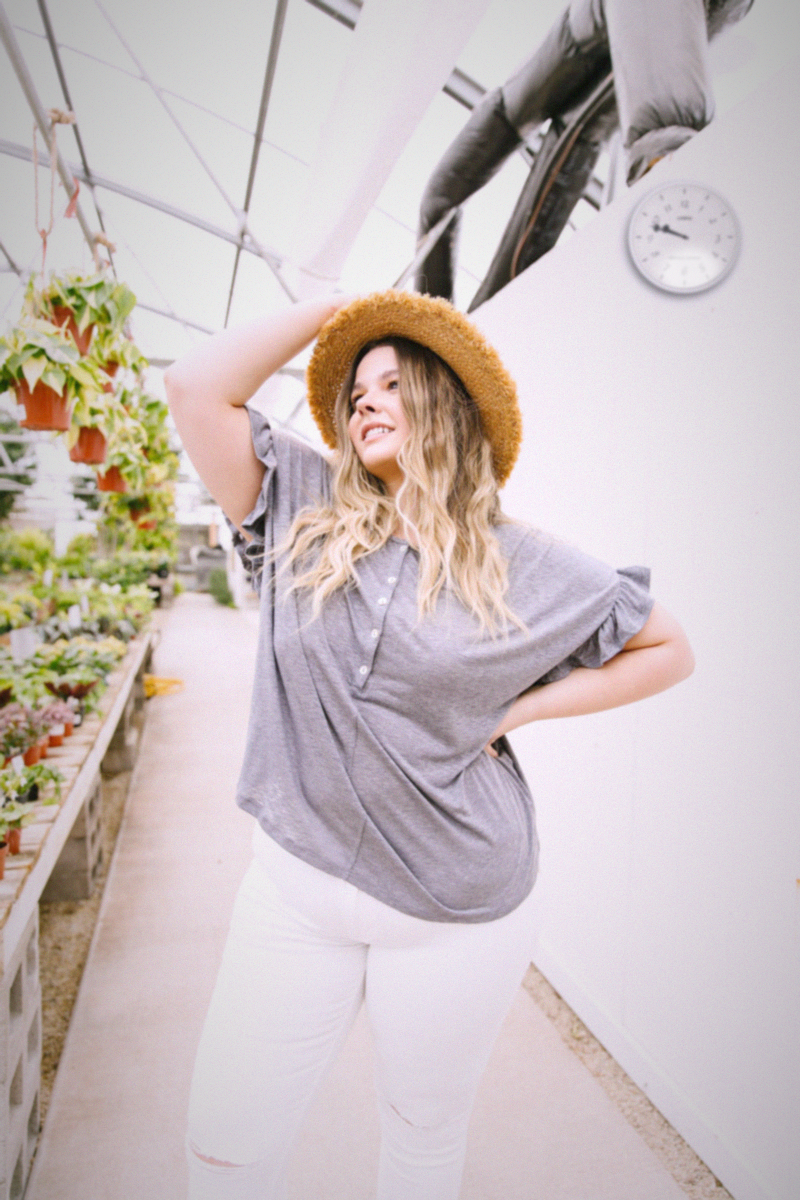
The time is 9h48
